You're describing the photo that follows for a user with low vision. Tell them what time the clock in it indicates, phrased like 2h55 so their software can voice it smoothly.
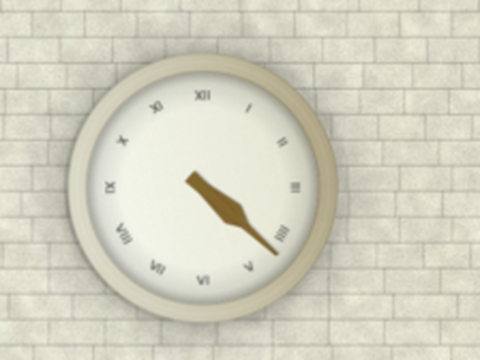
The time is 4h22
